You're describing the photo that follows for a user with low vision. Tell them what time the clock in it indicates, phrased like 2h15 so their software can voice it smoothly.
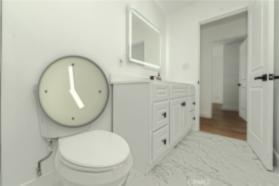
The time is 4h59
